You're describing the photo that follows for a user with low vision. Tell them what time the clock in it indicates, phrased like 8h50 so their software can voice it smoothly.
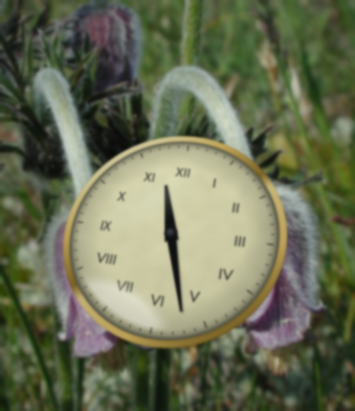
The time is 11h27
